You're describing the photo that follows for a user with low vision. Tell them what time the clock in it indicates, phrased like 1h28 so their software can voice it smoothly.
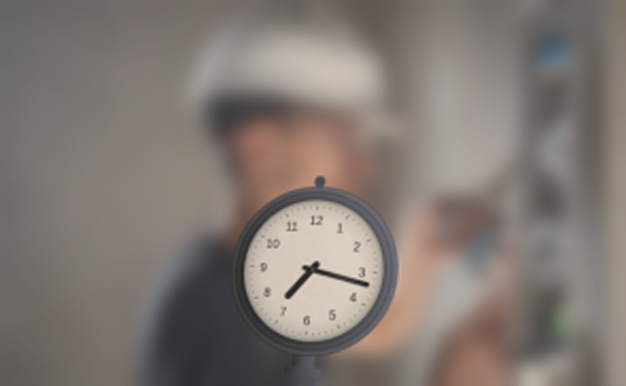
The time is 7h17
